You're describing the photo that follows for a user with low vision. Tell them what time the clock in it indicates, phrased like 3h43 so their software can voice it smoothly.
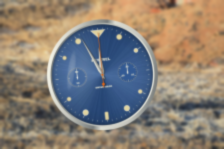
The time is 11h56
